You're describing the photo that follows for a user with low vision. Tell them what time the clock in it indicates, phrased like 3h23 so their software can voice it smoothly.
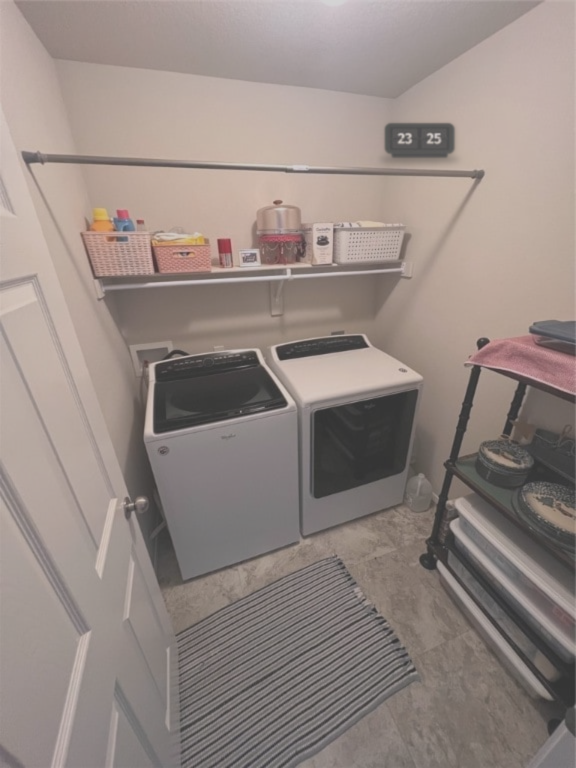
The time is 23h25
